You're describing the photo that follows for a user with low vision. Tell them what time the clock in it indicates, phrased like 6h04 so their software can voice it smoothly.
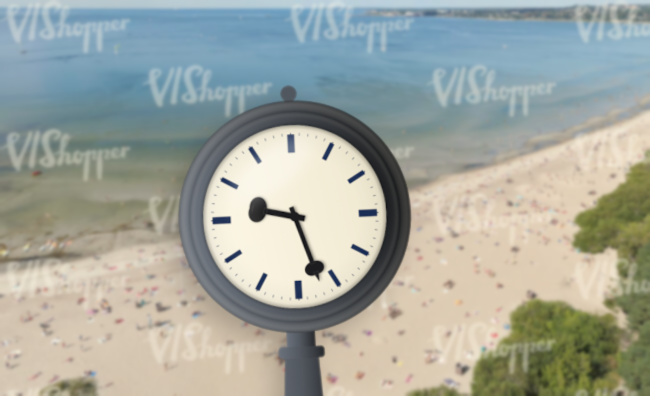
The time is 9h27
